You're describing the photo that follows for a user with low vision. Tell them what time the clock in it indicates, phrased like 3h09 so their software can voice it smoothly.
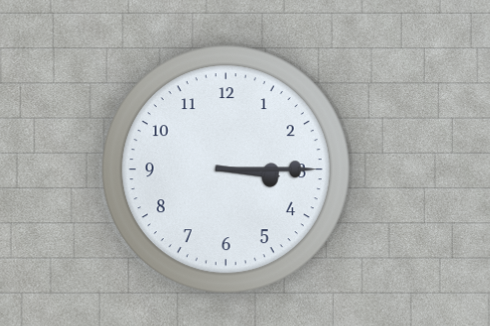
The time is 3h15
